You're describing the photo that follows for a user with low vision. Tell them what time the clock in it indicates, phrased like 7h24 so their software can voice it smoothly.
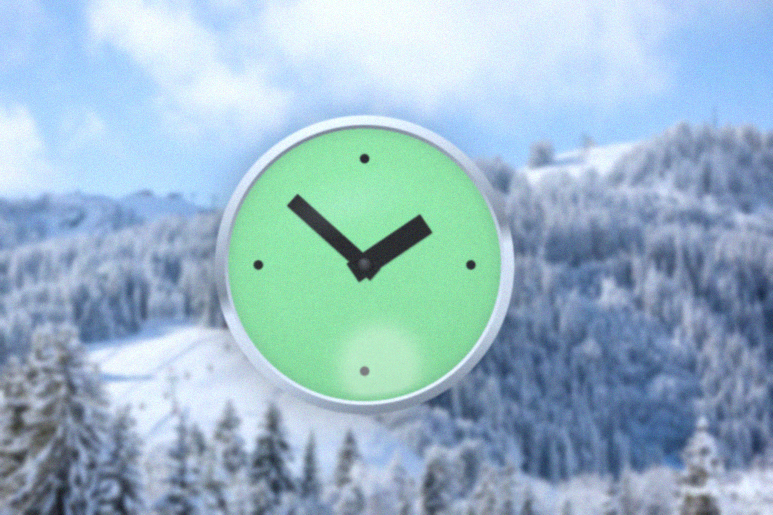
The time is 1h52
